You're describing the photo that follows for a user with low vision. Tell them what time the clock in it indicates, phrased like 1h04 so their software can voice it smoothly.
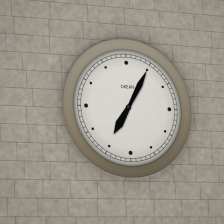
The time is 7h05
